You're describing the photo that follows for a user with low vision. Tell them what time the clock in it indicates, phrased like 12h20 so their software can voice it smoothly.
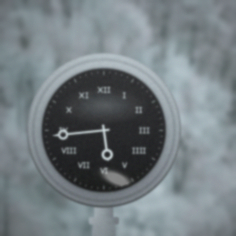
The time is 5h44
